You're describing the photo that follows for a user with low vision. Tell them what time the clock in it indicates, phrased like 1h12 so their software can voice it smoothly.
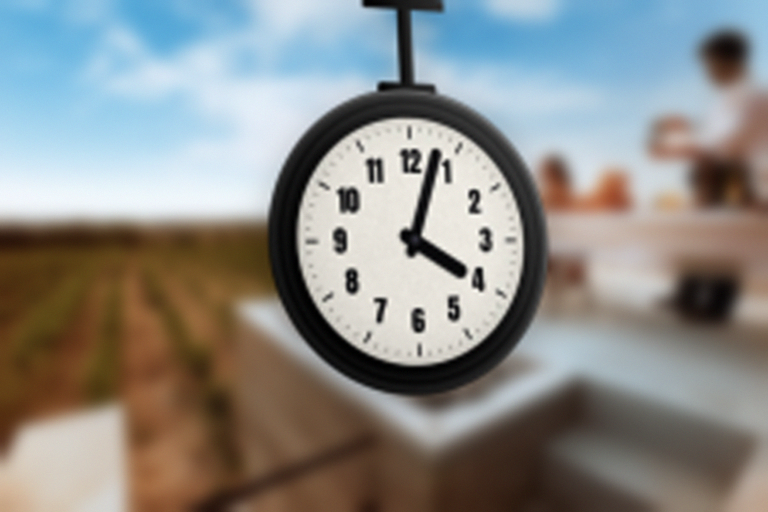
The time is 4h03
